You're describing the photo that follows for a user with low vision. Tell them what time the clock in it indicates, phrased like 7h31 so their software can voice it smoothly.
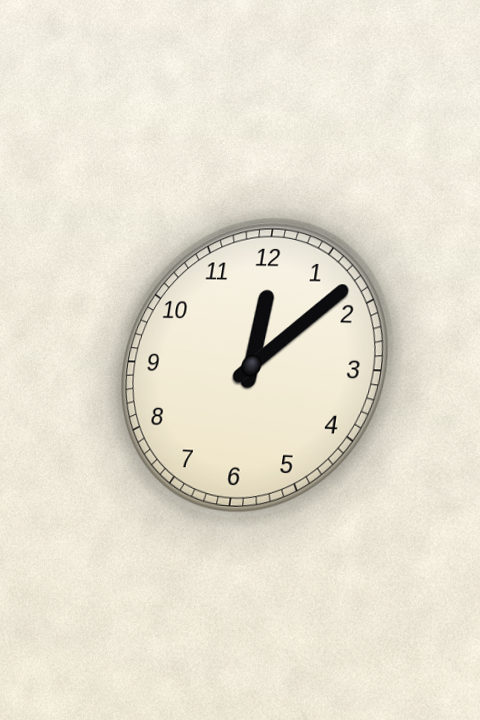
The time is 12h08
